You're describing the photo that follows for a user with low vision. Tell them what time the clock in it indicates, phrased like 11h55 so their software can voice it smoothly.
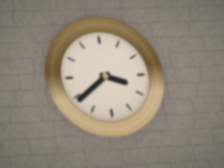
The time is 3h39
